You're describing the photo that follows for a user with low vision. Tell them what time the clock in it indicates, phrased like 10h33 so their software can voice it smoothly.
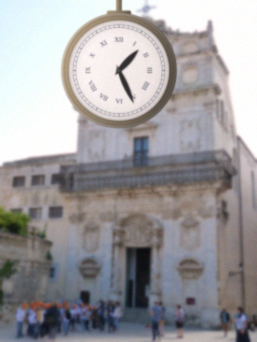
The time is 1h26
